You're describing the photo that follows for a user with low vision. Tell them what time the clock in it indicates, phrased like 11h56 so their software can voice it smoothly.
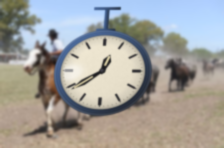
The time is 12h39
